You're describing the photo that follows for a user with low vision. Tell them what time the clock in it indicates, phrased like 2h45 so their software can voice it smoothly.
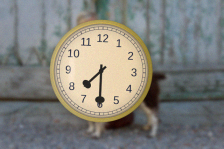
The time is 7h30
